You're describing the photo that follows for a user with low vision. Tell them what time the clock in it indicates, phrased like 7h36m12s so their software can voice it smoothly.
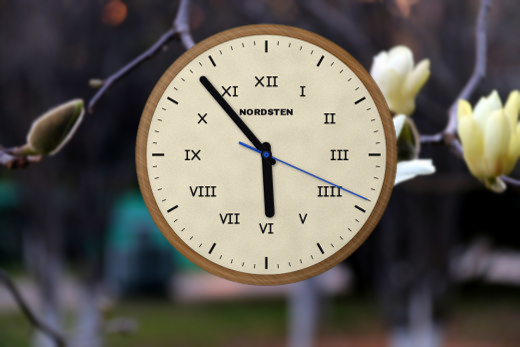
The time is 5h53m19s
